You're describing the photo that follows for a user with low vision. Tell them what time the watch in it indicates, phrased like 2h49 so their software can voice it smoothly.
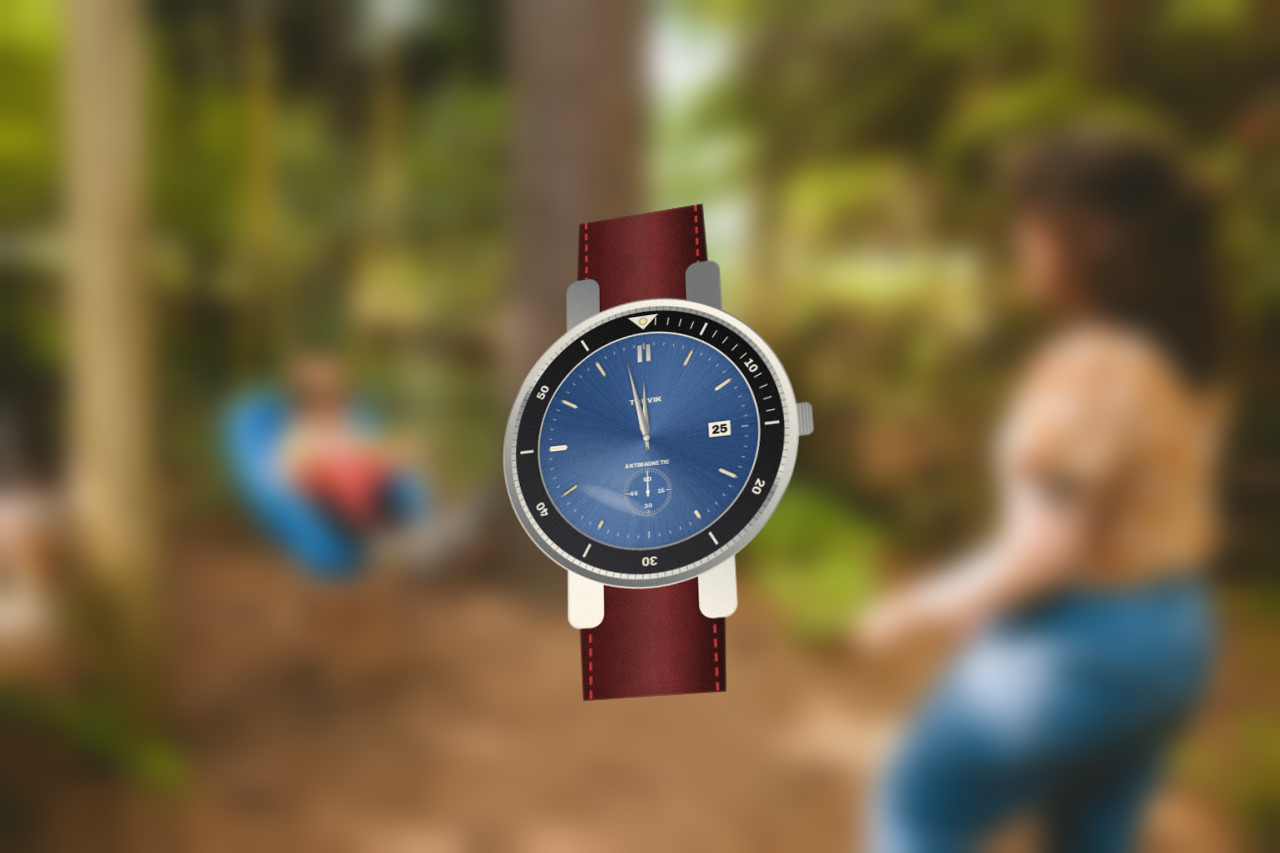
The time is 11h58
